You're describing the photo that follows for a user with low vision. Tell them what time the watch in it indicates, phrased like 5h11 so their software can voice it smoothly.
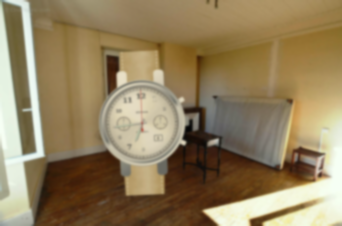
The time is 6h44
